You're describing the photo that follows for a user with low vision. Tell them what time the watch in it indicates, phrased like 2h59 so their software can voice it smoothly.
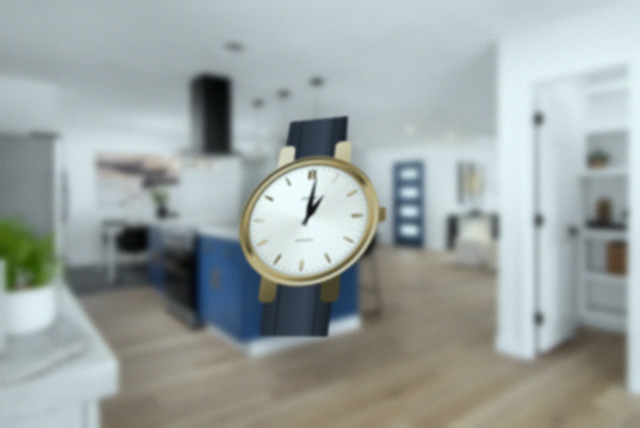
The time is 1h01
